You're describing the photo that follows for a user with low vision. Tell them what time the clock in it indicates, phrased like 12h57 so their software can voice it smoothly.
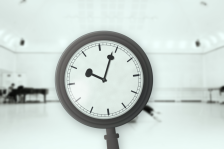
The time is 10h04
